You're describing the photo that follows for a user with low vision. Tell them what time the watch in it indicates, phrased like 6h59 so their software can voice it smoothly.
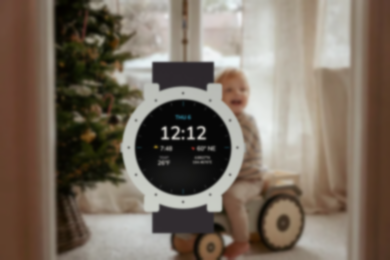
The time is 12h12
